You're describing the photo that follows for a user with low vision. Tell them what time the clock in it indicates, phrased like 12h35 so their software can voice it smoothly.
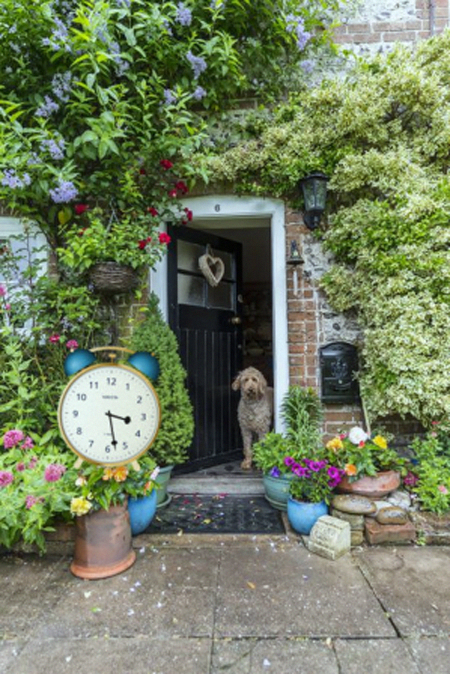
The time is 3h28
